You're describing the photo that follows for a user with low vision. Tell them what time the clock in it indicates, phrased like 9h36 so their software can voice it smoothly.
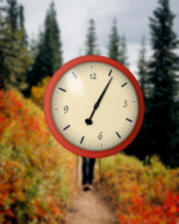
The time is 7h06
